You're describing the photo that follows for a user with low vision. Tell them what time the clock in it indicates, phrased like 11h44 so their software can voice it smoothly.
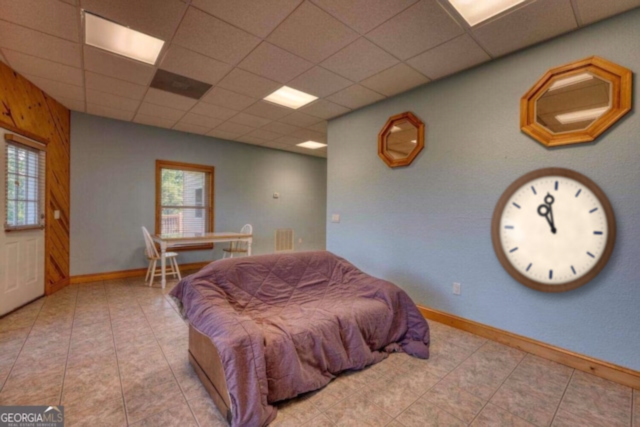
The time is 10h58
